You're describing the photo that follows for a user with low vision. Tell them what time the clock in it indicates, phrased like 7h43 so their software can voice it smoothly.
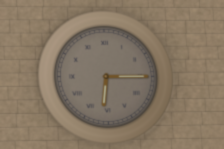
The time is 6h15
